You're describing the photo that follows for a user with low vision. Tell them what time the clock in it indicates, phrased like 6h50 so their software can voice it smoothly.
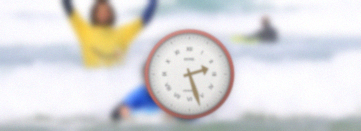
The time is 2h27
